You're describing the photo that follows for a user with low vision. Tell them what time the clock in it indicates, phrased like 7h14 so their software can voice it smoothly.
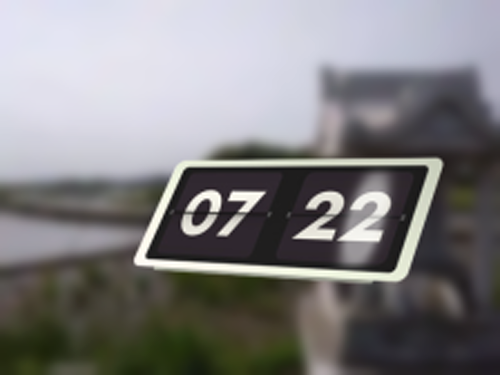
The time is 7h22
